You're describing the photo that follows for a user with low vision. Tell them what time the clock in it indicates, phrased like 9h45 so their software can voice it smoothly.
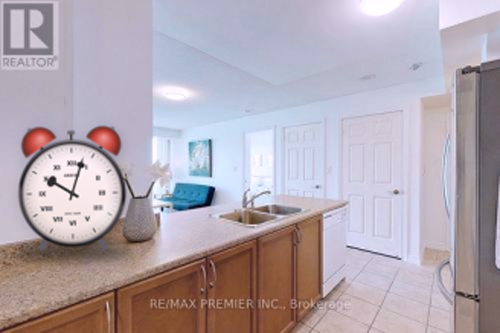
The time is 10h03
